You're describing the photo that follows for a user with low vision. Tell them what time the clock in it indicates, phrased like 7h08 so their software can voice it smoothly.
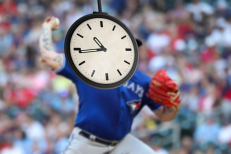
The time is 10h44
